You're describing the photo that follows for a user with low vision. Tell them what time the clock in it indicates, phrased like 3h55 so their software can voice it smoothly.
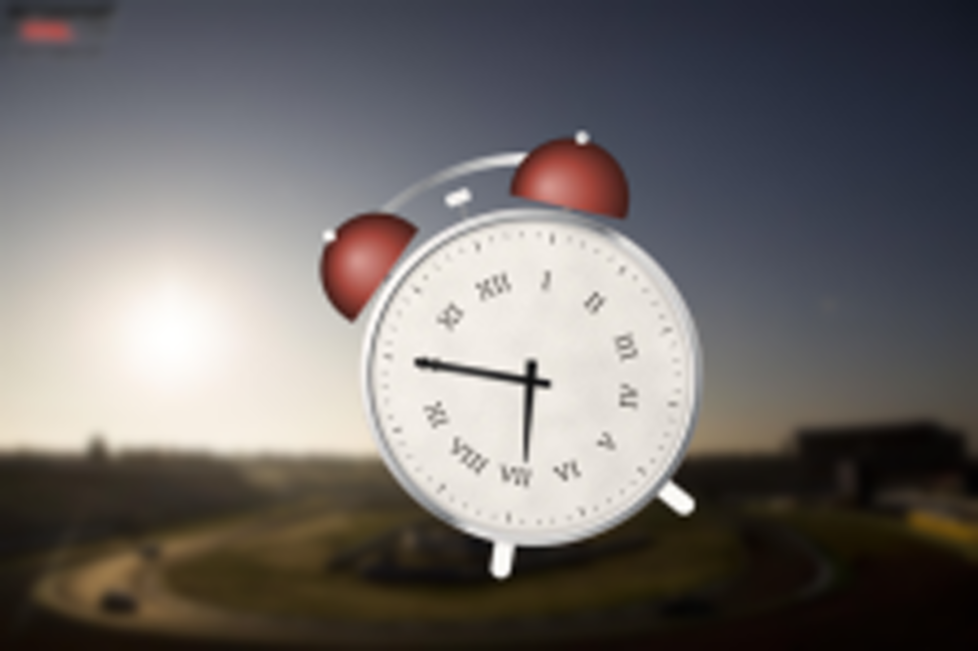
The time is 6h50
